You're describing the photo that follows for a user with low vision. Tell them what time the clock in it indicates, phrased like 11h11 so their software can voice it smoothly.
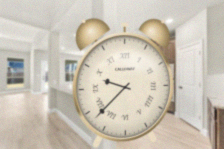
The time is 9h38
